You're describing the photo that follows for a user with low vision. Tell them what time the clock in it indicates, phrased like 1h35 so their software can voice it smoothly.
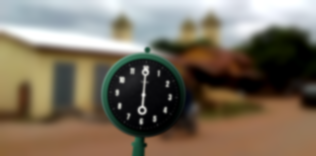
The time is 6h00
